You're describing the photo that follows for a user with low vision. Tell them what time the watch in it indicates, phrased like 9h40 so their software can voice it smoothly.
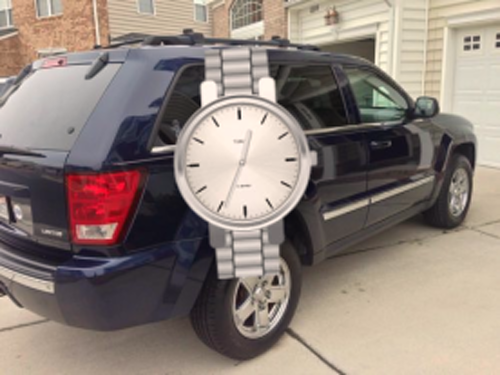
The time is 12h34
